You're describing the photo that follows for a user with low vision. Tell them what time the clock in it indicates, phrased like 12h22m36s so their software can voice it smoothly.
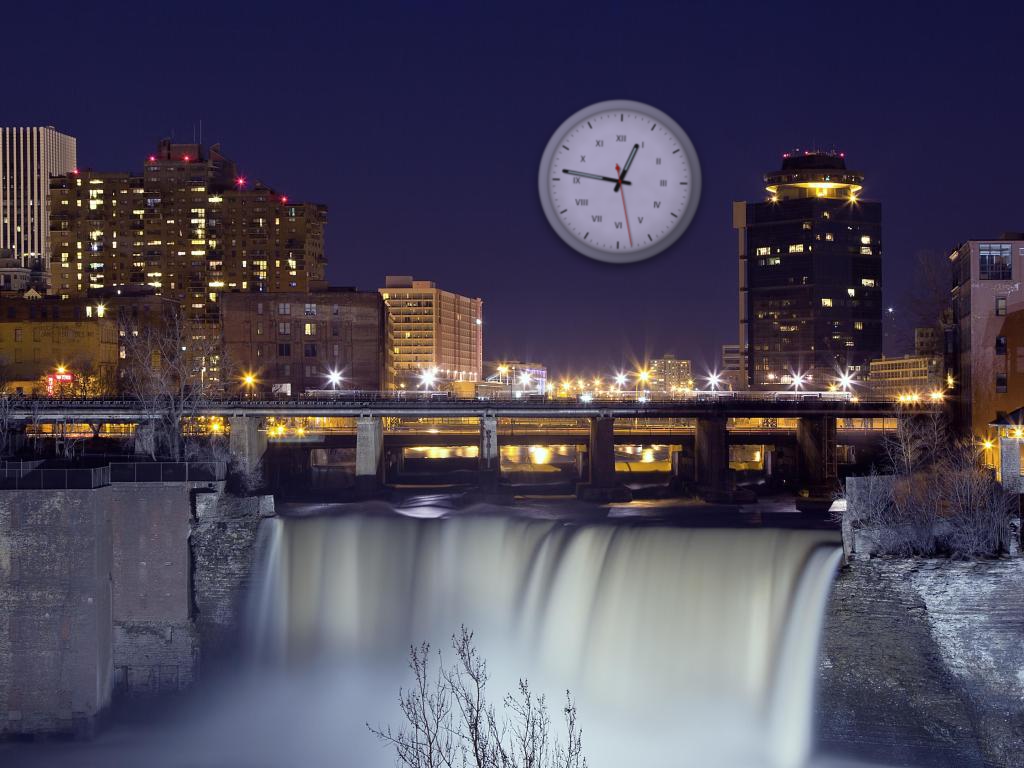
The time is 12h46m28s
